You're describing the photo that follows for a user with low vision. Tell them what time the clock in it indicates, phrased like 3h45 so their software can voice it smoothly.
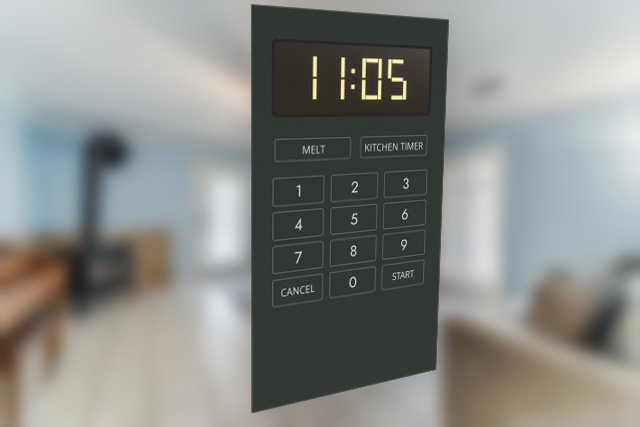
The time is 11h05
